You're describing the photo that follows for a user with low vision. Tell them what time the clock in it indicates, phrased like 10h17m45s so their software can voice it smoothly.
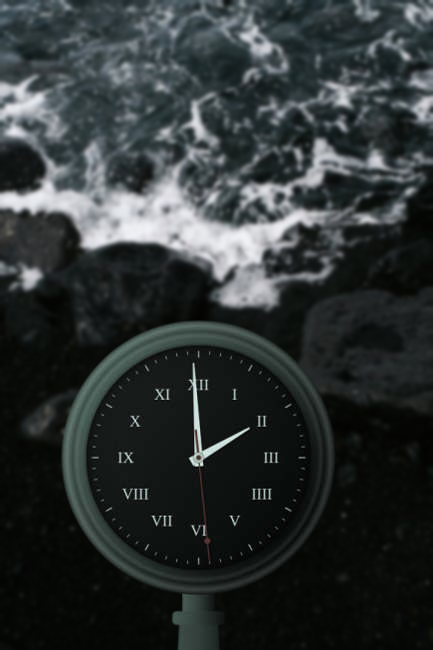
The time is 1h59m29s
